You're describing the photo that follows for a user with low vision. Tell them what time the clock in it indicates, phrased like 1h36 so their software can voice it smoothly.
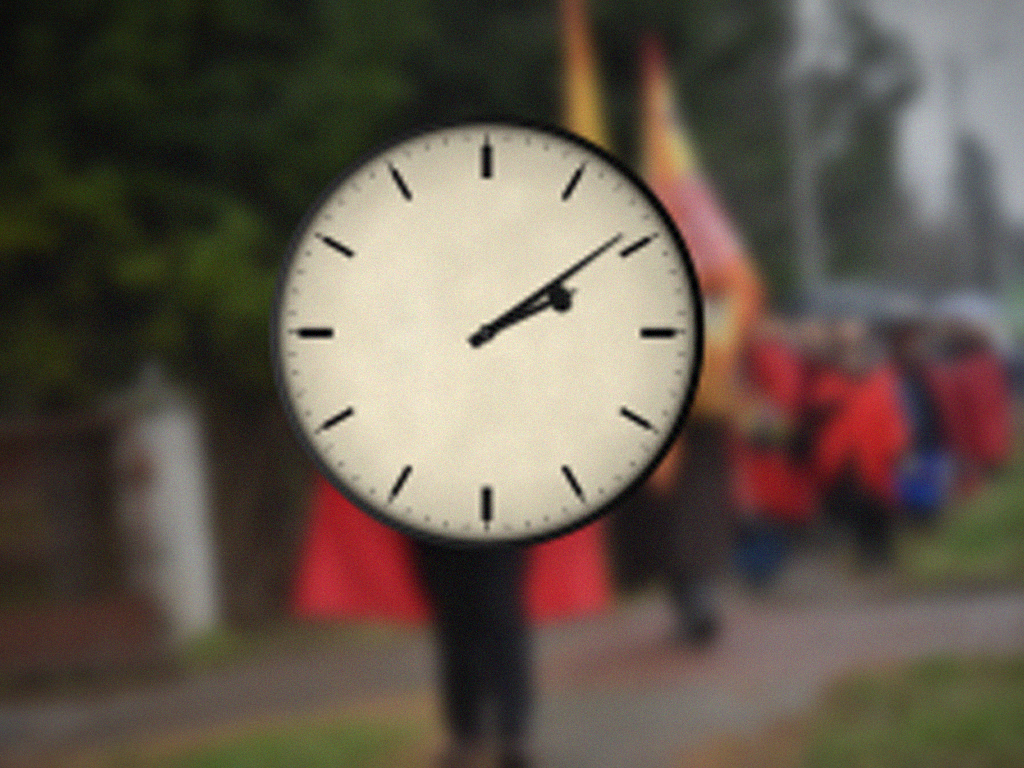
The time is 2h09
